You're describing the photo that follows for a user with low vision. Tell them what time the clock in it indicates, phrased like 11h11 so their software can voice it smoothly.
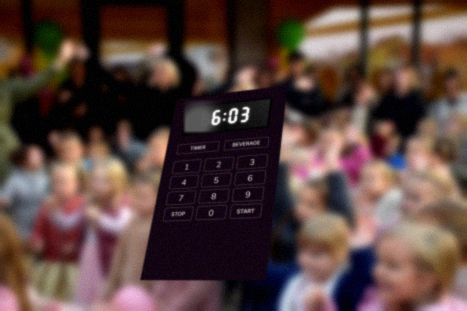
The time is 6h03
